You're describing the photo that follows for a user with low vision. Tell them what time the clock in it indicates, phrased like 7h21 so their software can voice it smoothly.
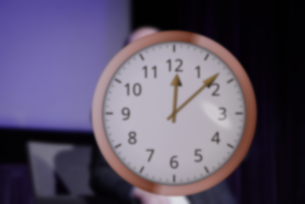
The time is 12h08
